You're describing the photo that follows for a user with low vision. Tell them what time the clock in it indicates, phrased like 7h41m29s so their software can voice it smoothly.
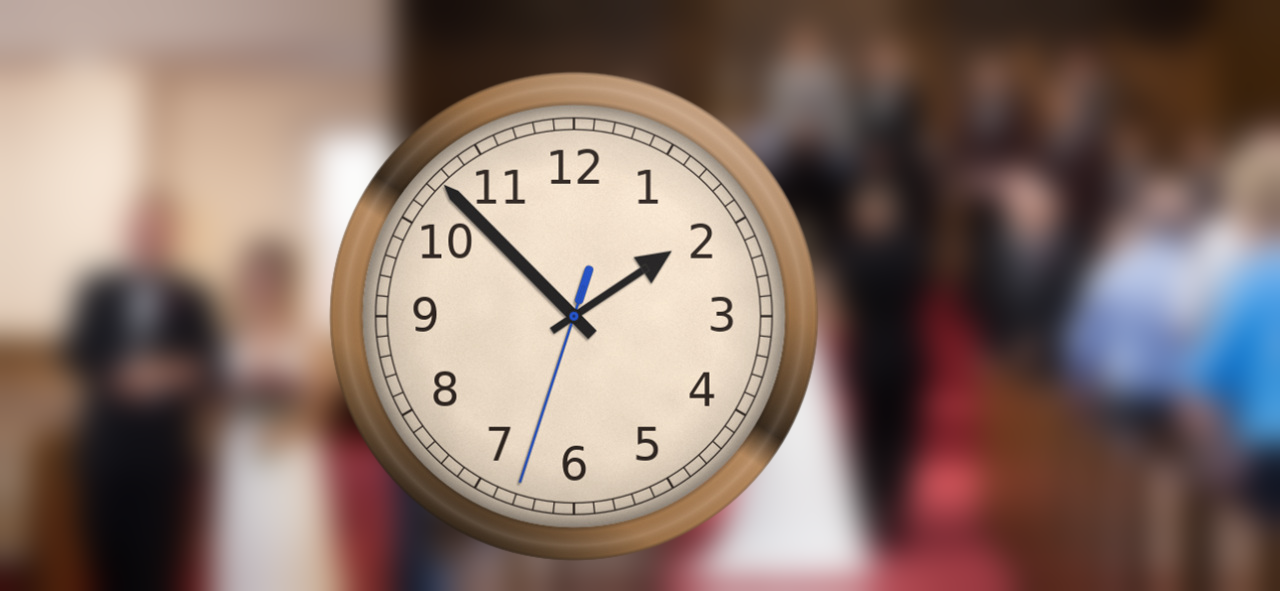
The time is 1h52m33s
